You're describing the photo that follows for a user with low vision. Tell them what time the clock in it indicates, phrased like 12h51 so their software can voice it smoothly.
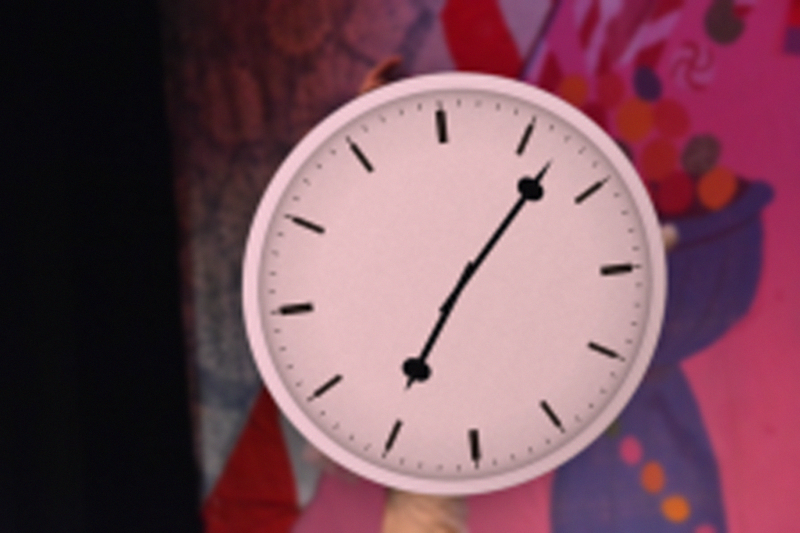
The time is 7h07
